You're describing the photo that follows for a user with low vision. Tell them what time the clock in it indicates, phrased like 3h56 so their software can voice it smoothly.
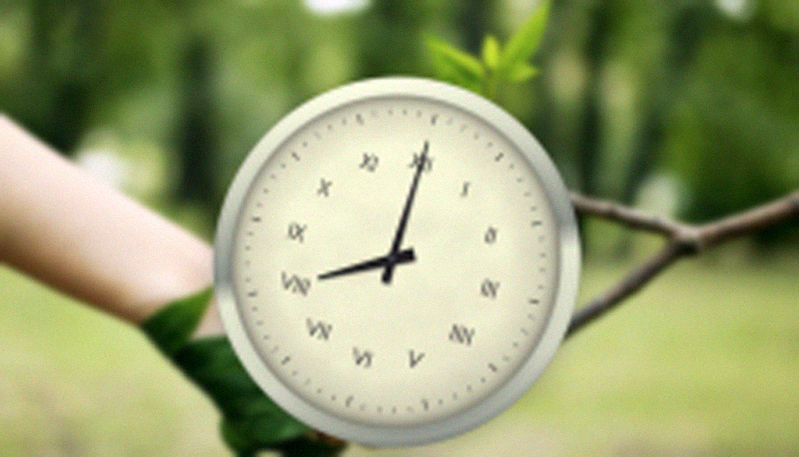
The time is 8h00
